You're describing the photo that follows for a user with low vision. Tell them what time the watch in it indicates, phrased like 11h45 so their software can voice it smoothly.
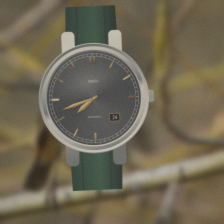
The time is 7h42
